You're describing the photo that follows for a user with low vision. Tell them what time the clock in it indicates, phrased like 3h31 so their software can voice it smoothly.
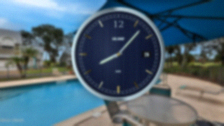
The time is 8h07
